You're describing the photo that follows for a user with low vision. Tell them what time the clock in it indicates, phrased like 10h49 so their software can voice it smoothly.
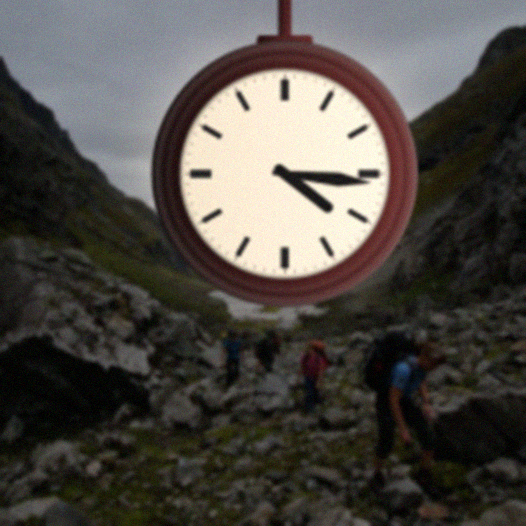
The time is 4h16
